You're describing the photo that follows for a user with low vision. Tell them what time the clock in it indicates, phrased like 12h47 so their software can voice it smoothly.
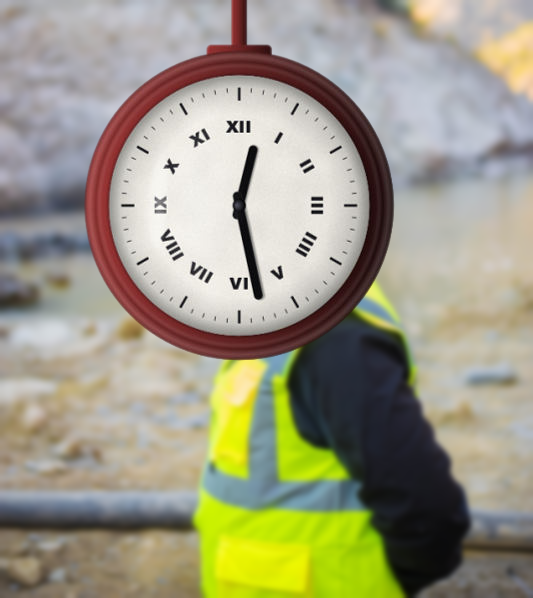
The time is 12h28
